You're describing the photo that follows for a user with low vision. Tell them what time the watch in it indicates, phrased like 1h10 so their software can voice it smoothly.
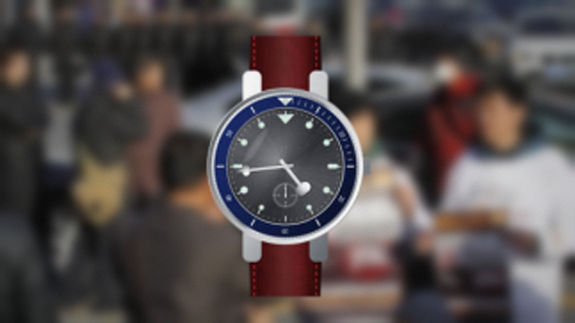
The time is 4h44
